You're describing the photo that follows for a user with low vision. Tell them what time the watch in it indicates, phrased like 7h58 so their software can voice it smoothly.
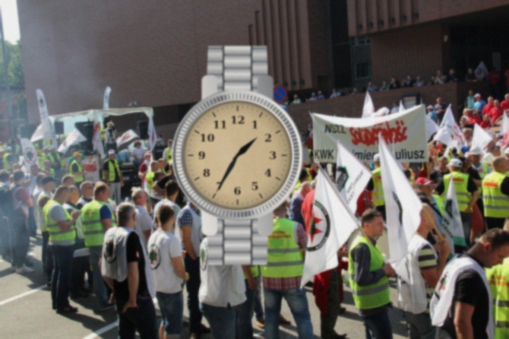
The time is 1h35
